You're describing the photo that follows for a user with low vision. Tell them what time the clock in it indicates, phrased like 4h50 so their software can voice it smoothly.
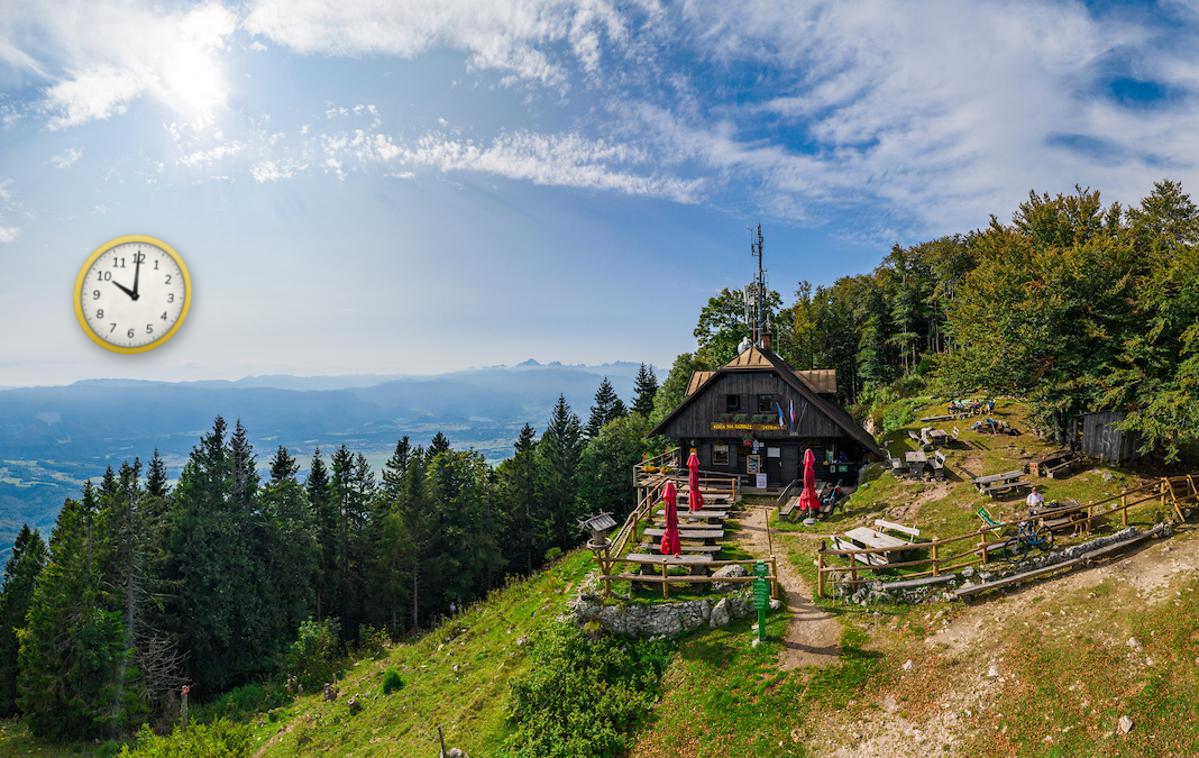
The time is 10h00
